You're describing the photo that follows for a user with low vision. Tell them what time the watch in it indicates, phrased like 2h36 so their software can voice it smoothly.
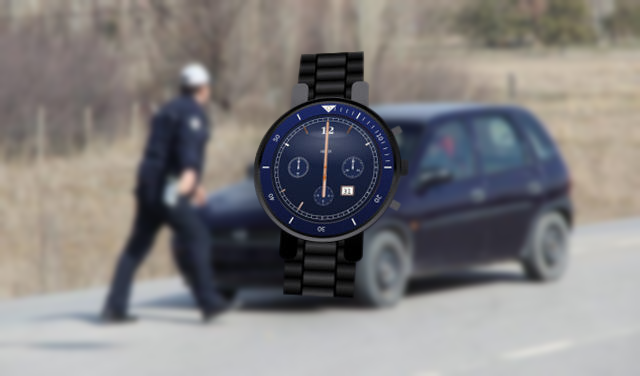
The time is 6h00
